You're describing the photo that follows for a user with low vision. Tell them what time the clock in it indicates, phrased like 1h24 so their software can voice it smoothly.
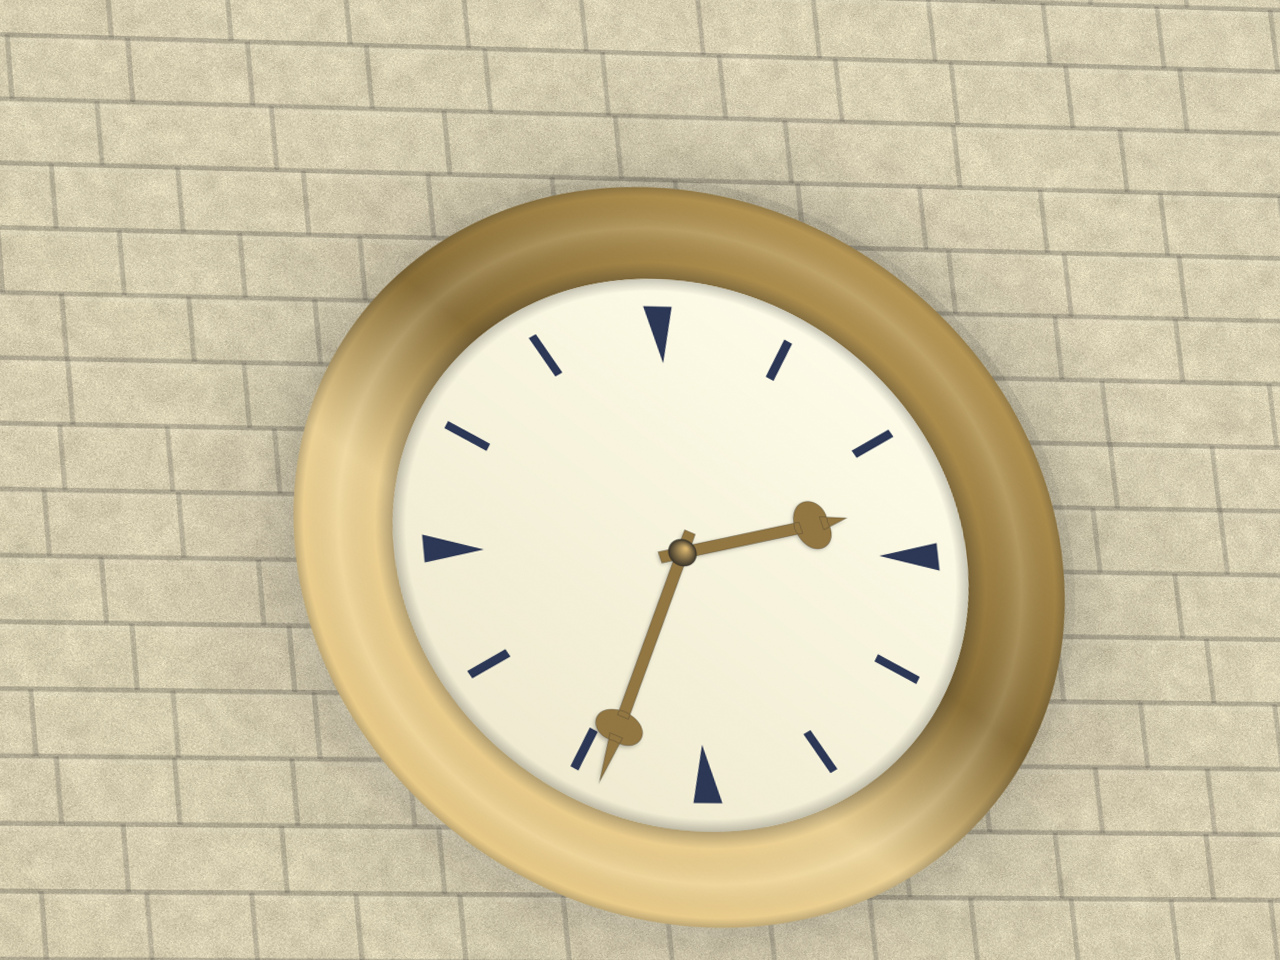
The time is 2h34
